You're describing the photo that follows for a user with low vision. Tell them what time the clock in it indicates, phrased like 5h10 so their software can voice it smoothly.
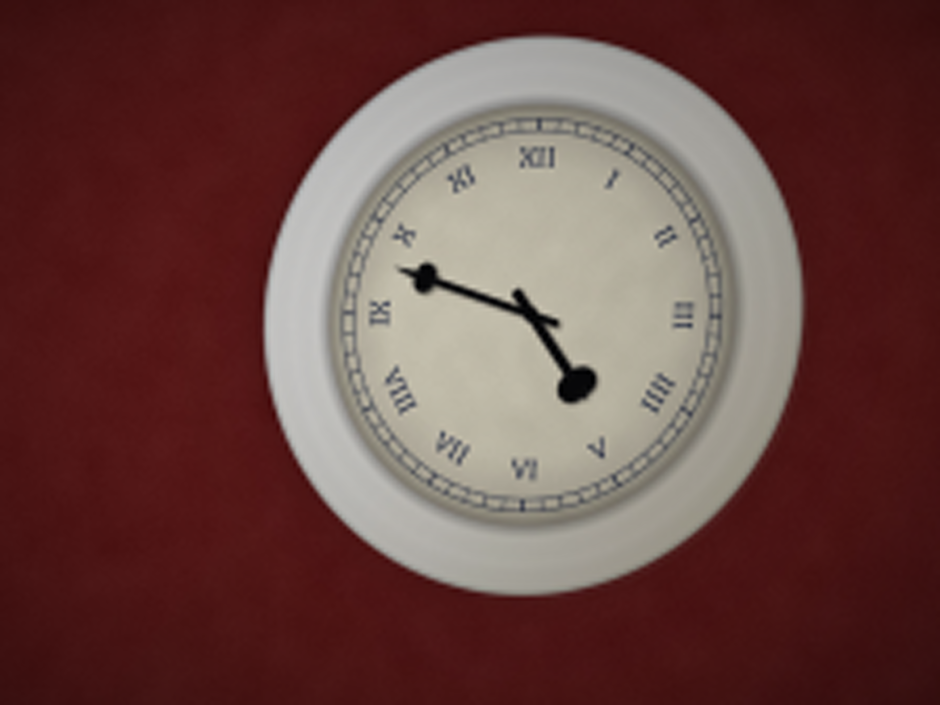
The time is 4h48
